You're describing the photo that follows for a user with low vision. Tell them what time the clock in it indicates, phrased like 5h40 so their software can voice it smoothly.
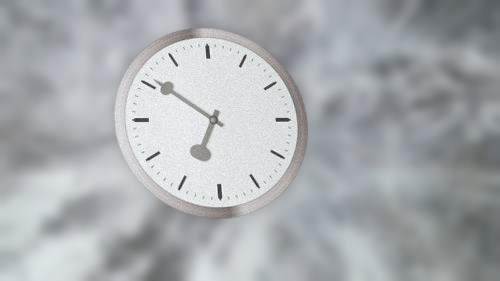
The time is 6h51
